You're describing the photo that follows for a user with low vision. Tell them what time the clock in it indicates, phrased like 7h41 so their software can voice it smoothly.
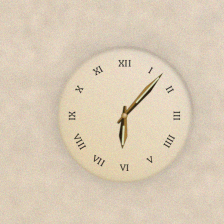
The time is 6h07
